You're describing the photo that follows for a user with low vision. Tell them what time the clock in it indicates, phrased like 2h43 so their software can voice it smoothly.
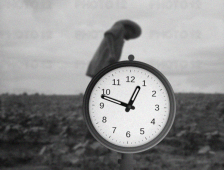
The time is 12h48
